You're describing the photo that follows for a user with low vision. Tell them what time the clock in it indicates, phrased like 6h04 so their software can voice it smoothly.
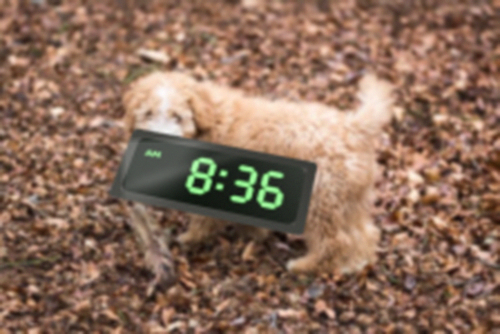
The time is 8h36
